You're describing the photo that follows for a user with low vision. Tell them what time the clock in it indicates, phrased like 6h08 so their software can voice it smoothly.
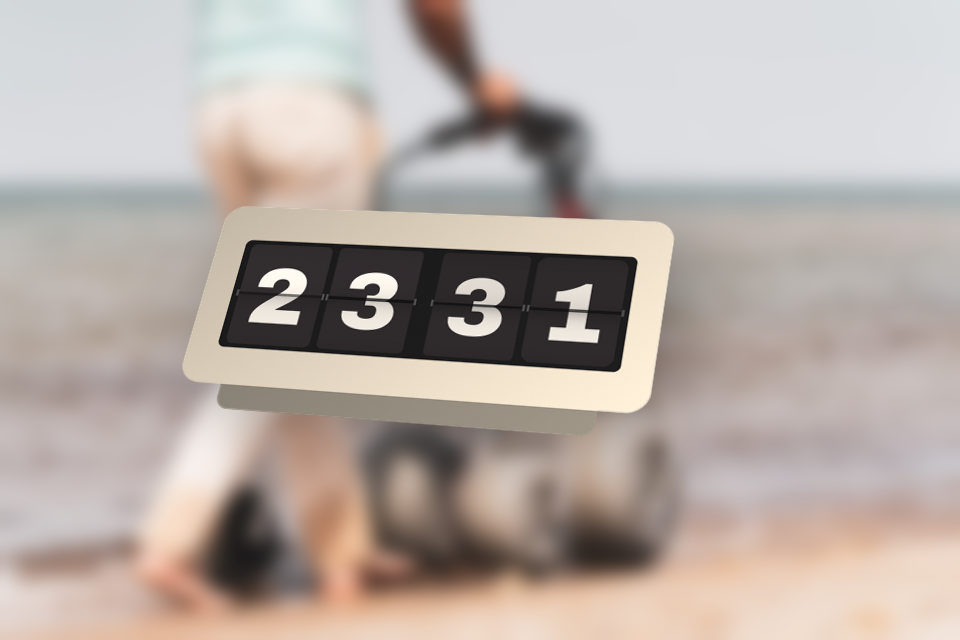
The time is 23h31
